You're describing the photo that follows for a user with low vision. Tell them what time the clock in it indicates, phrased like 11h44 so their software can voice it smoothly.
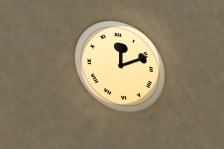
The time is 12h11
